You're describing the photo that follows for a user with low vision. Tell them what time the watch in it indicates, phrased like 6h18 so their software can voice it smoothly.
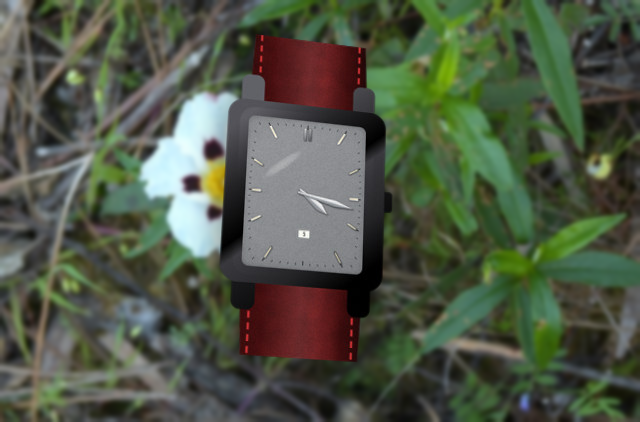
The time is 4h17
